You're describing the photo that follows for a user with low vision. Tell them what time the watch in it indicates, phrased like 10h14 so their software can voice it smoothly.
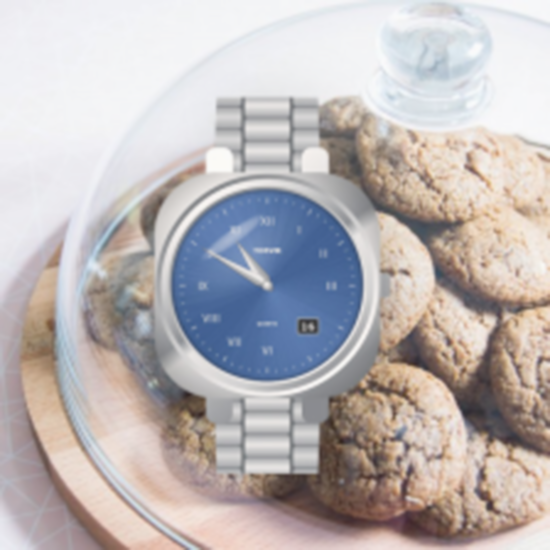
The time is 10h50
